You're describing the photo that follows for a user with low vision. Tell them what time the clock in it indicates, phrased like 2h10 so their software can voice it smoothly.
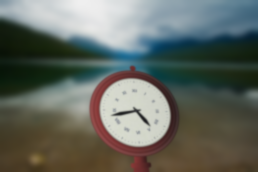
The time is 4h43
